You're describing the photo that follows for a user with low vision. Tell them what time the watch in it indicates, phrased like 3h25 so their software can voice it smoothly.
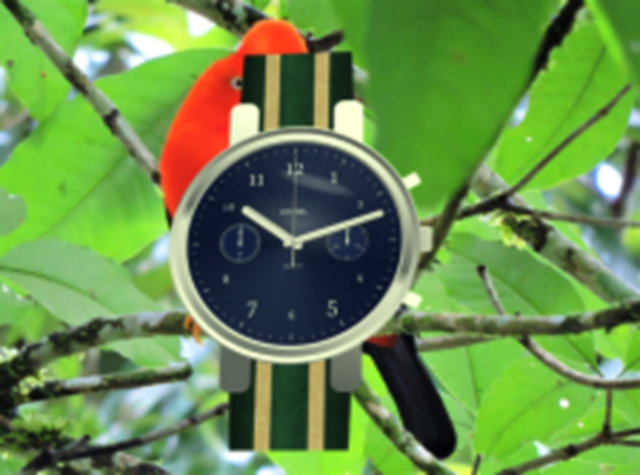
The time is 10h12
